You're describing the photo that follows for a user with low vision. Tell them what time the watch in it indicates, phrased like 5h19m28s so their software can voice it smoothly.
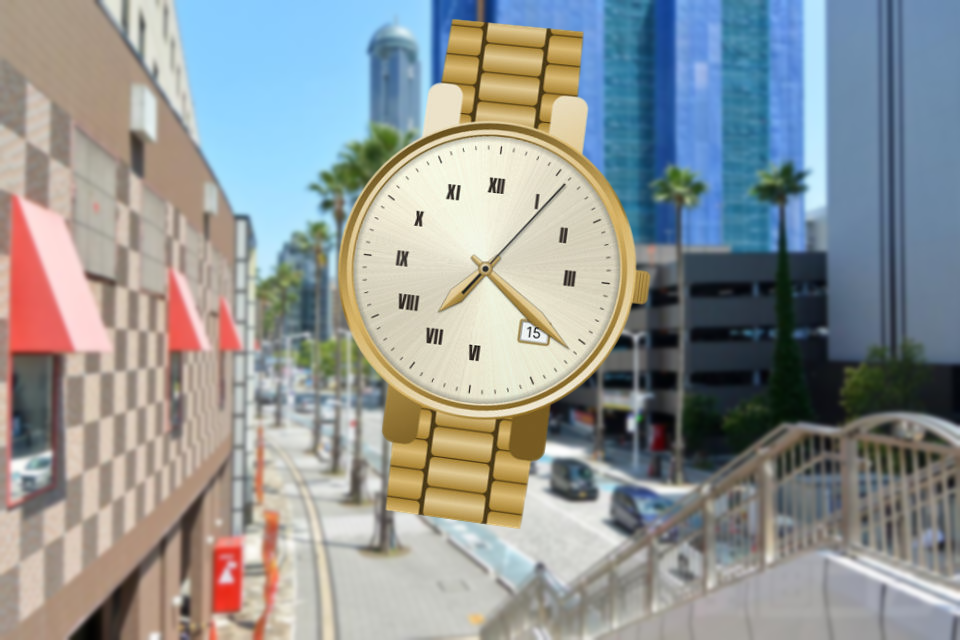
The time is 7h21m06s
